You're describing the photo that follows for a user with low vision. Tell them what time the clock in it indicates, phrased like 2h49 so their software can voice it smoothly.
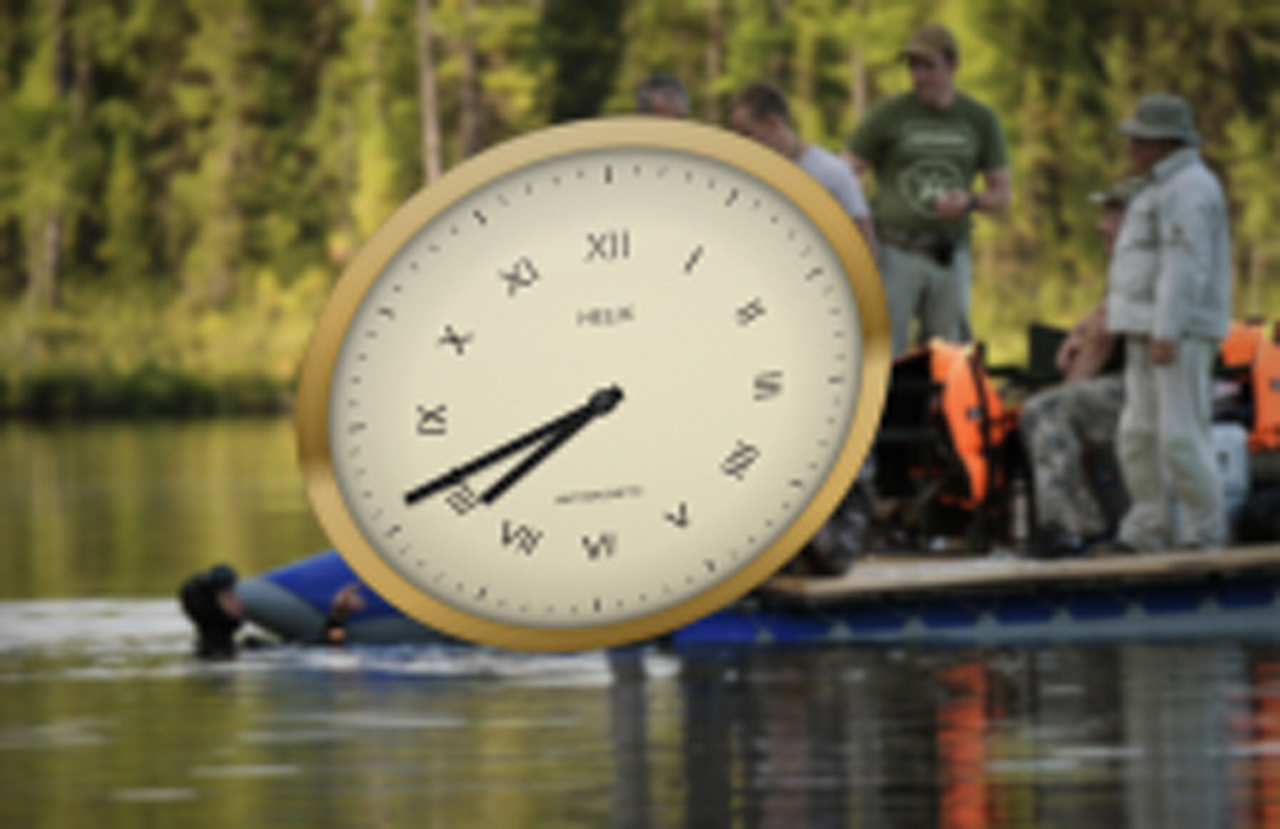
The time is 7h41
